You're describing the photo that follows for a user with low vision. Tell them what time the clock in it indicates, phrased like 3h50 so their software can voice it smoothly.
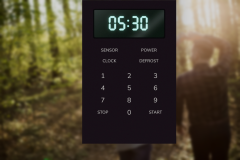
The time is 5h30
